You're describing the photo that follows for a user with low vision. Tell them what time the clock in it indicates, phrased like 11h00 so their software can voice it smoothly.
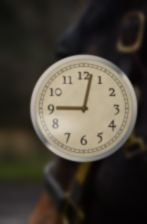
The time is 9h02
